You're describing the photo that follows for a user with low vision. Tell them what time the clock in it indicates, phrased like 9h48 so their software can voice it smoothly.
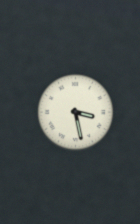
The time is 3h28
